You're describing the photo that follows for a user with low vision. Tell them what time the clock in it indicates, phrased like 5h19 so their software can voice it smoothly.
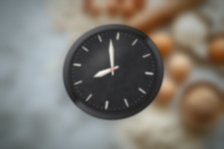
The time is 7h58
